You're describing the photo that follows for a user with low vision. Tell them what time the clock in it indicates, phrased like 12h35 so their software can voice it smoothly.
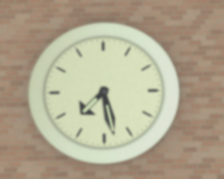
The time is 7h28
